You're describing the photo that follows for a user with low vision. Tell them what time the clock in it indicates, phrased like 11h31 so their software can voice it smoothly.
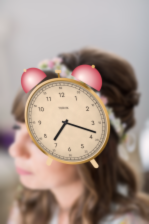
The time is 7h18
